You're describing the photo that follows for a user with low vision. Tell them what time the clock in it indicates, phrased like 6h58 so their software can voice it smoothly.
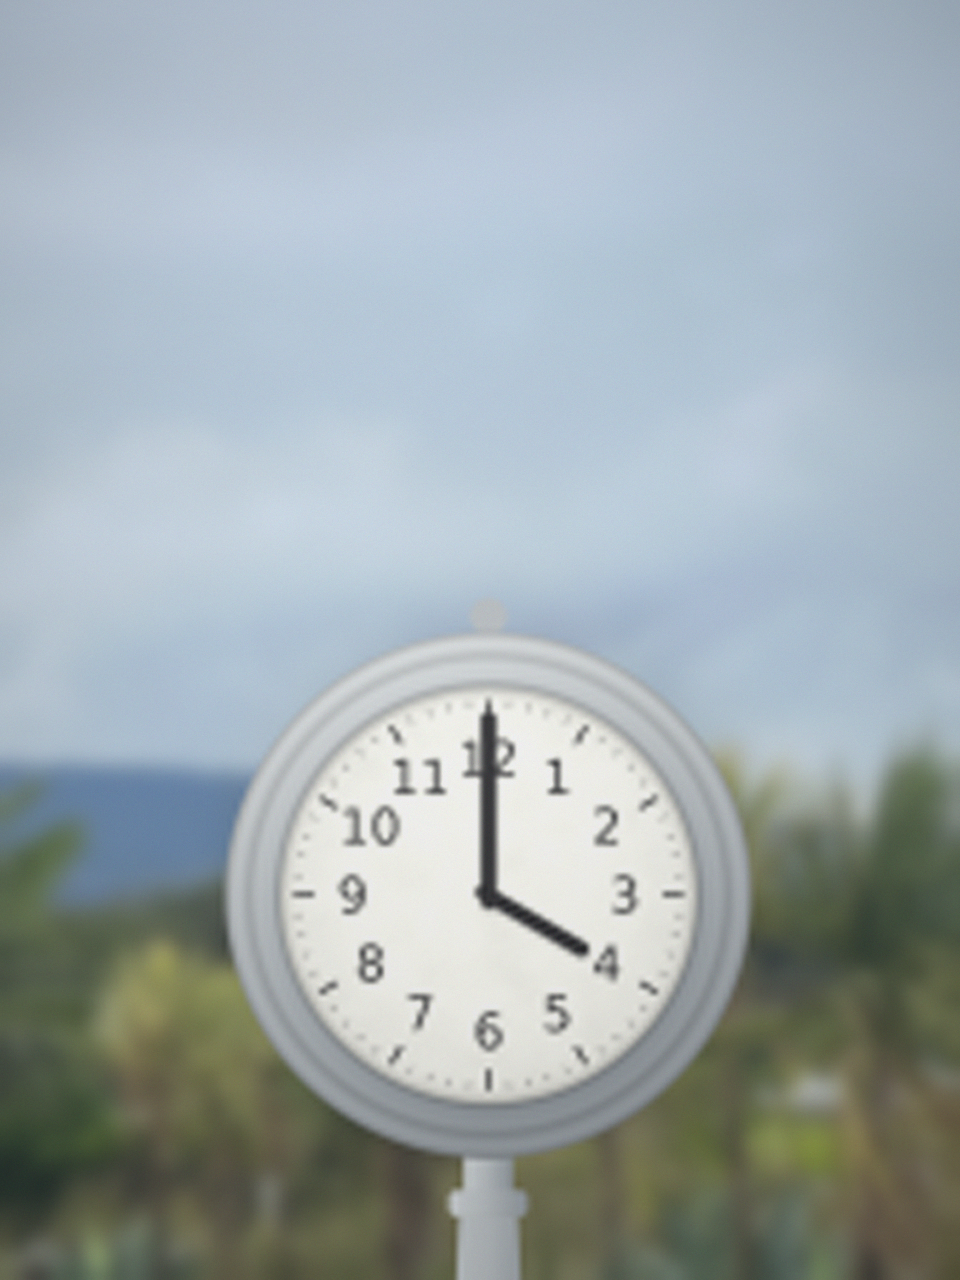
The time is 4h00
